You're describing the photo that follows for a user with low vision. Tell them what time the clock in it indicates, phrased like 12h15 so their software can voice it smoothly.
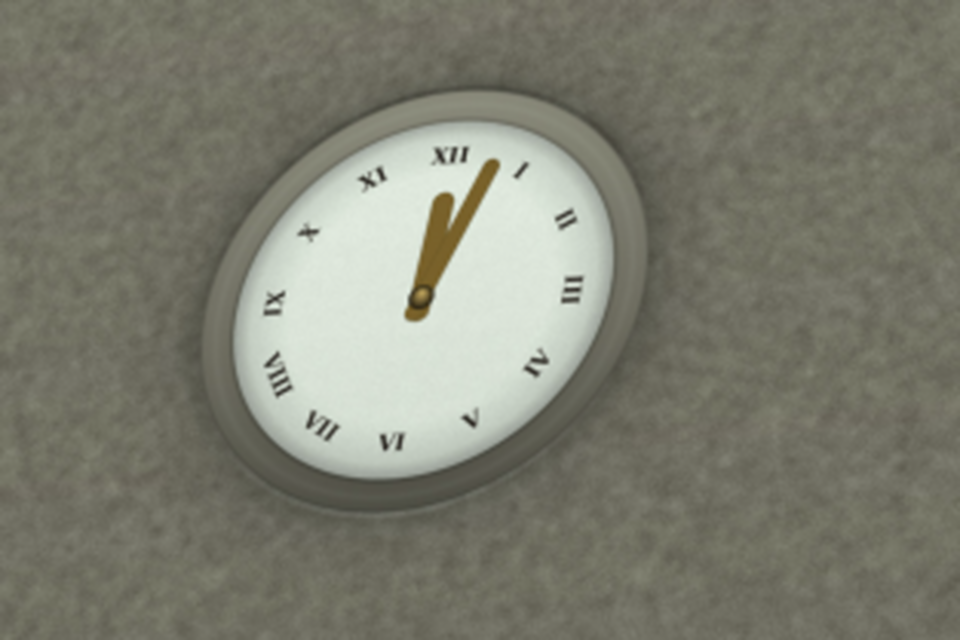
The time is 12h03
